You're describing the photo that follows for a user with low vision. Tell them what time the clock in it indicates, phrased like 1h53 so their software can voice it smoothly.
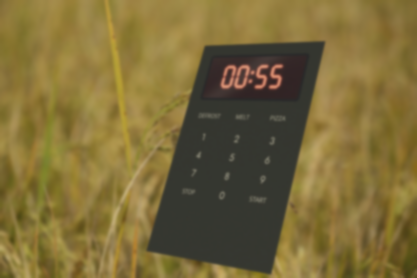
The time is 0h55
